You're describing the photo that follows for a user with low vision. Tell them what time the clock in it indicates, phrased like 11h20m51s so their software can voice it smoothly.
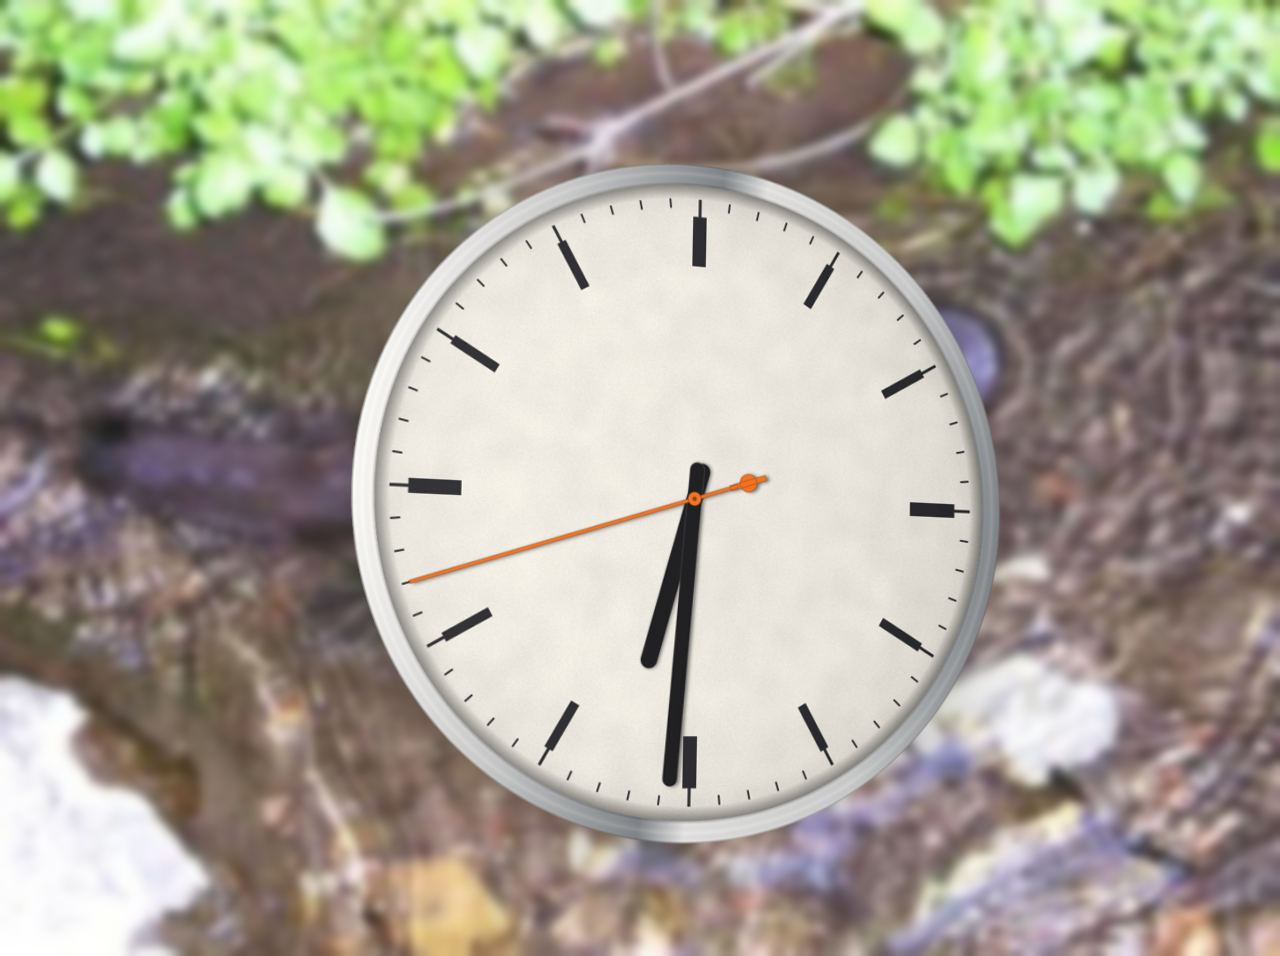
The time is 6h30m42s
